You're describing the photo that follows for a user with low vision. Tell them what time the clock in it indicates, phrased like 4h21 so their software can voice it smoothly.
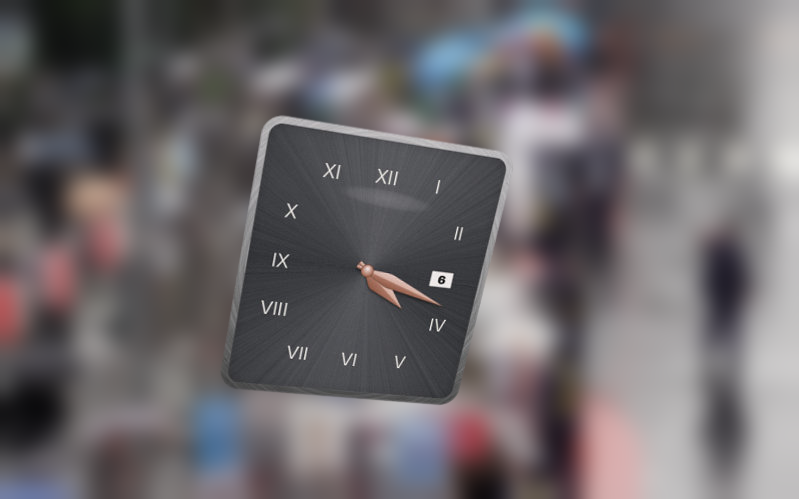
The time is 4h18
